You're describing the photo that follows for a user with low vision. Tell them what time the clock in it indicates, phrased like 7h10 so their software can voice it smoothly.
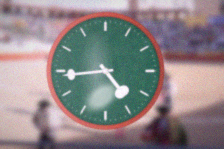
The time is 4h44
